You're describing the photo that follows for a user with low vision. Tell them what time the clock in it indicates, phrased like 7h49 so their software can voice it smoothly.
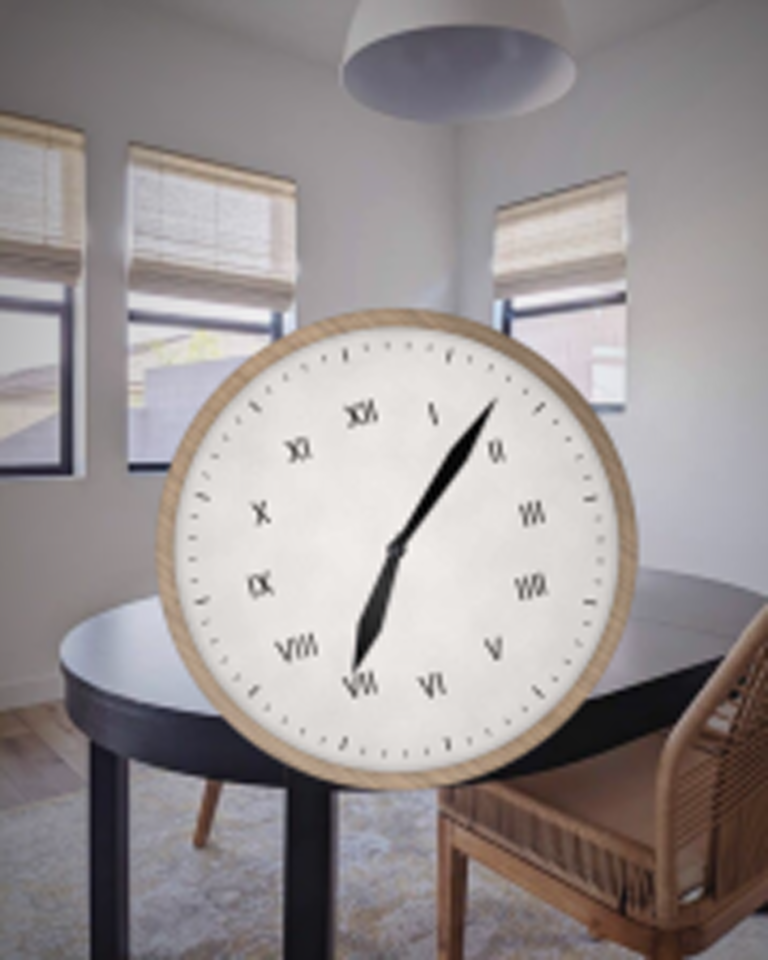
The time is 7h08
